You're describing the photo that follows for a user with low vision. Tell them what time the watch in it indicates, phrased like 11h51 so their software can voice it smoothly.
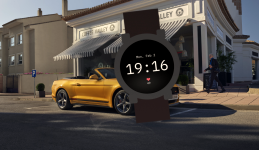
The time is 19h16
